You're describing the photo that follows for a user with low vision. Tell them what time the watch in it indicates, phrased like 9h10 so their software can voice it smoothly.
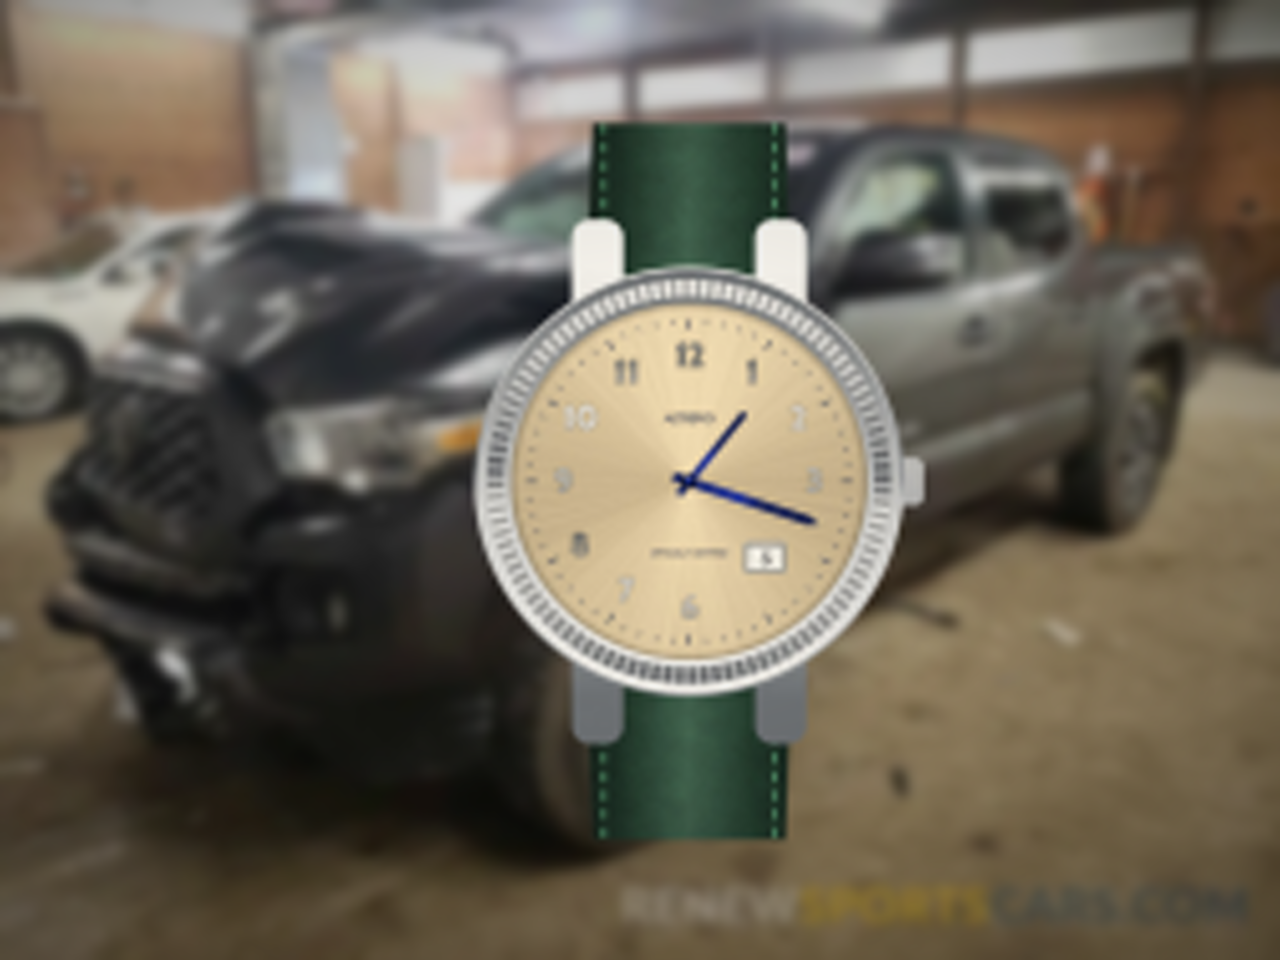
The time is 1h18
